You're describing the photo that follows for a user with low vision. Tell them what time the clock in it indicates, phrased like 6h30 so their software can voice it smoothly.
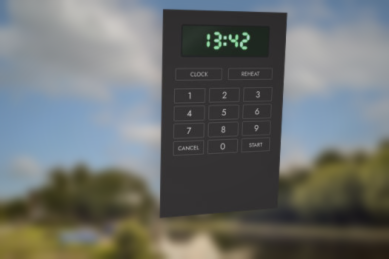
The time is 13h42
